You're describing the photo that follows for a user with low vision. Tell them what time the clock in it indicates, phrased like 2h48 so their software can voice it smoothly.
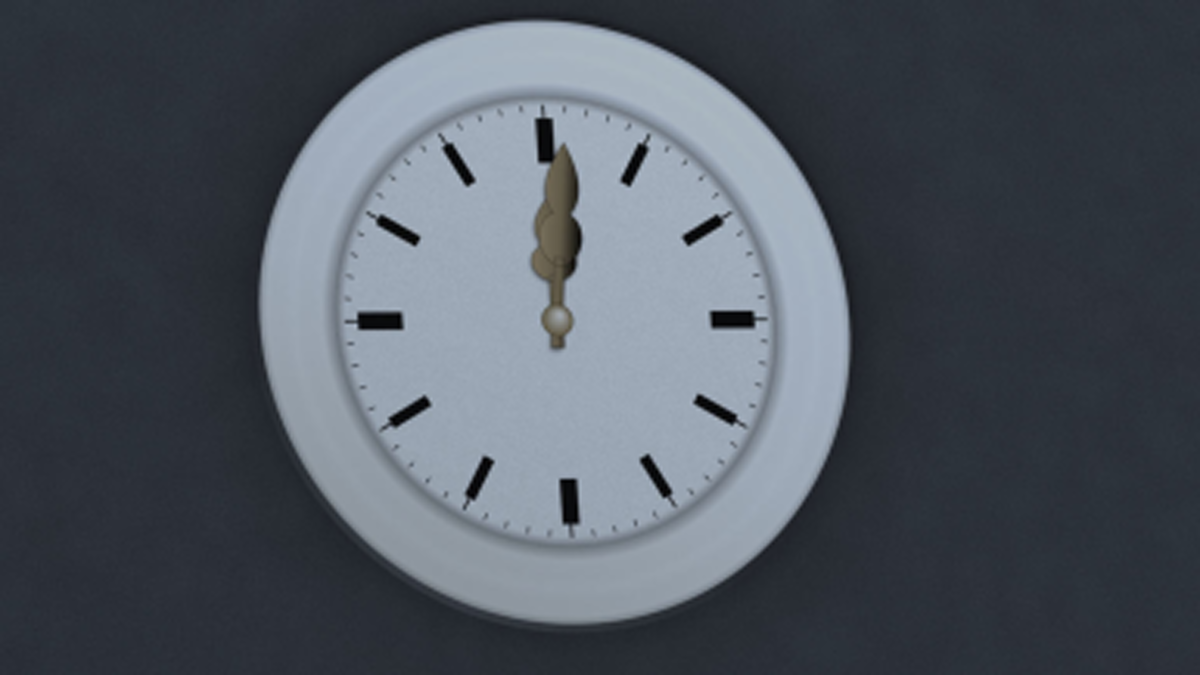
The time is 12h01
